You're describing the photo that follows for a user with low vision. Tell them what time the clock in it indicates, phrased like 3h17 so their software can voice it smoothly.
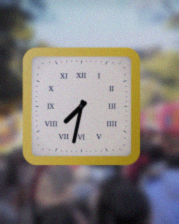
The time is 7h32
